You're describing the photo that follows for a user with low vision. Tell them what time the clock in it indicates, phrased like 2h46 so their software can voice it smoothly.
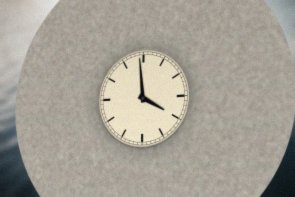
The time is 3h59
